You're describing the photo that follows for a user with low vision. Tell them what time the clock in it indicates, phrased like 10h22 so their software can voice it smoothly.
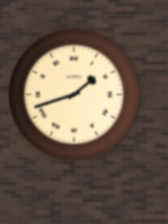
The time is 1h42
